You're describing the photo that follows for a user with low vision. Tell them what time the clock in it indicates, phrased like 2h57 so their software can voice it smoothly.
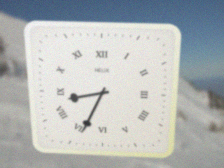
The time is 8h34
